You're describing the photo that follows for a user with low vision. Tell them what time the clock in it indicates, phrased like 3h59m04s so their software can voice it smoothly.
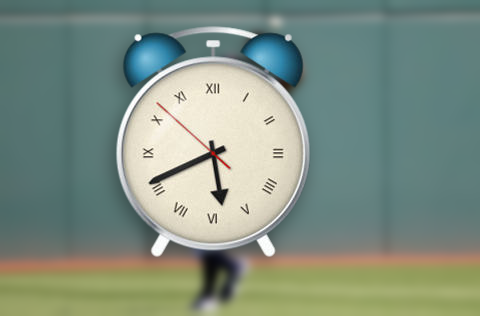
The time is 5h40m52s
